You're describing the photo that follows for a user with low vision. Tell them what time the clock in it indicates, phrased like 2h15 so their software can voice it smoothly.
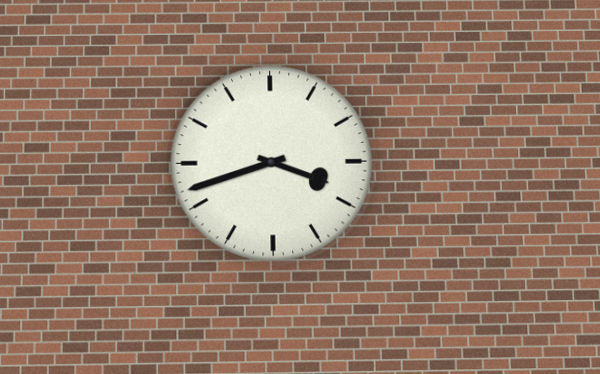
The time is 3h42
